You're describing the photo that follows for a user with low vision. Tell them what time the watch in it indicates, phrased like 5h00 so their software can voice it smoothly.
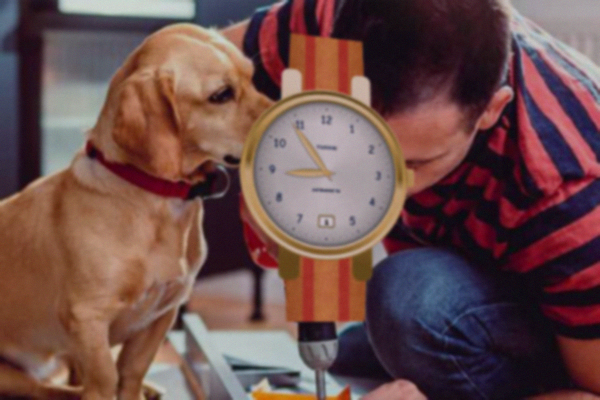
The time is 8h54
